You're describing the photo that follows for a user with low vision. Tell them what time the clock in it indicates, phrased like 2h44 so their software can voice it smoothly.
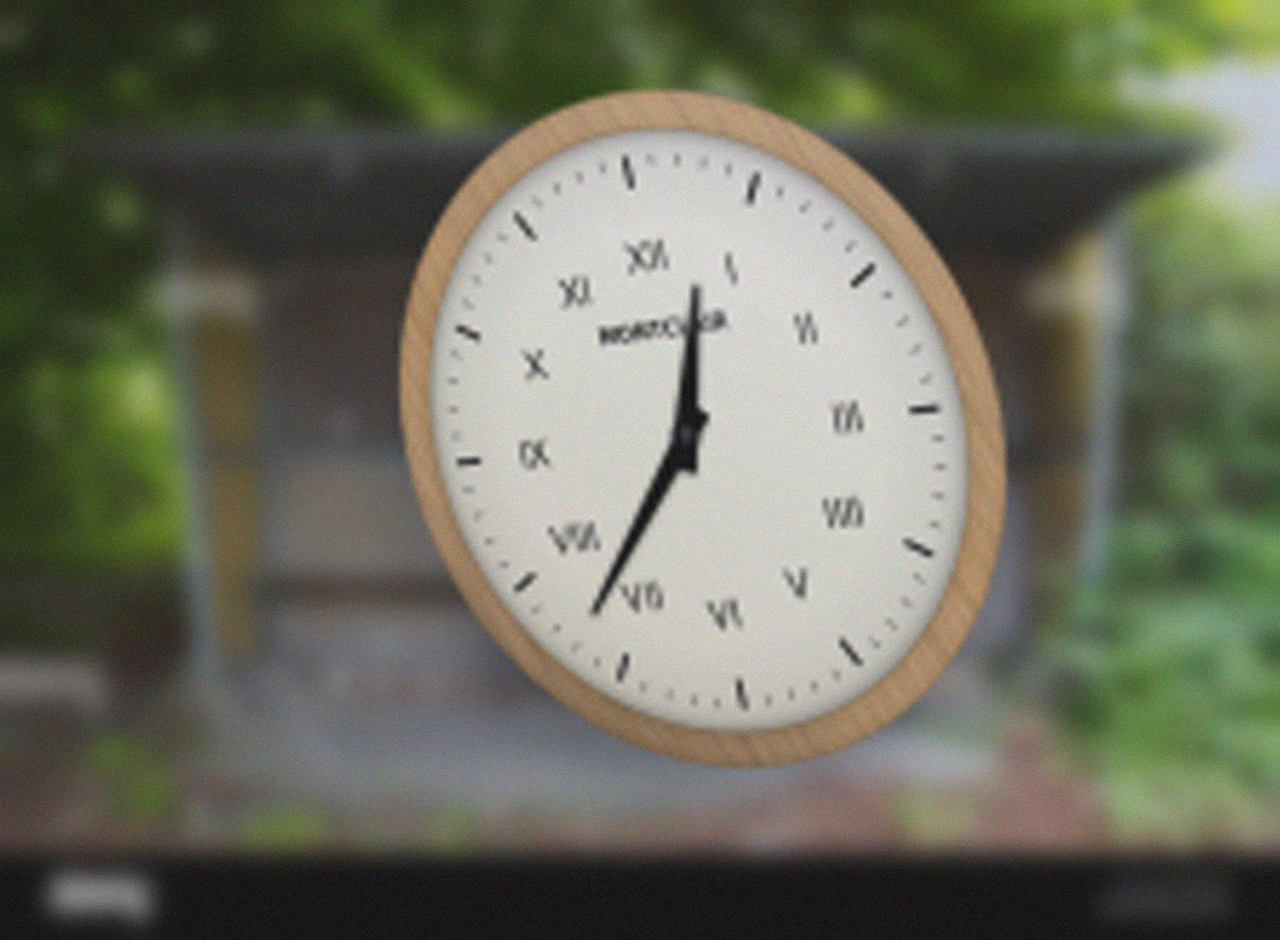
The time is 12h37
